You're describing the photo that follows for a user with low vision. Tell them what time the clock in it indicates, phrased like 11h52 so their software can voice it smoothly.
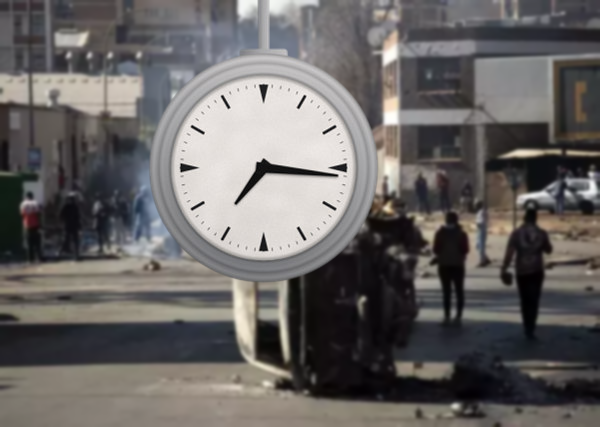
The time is 7h16
